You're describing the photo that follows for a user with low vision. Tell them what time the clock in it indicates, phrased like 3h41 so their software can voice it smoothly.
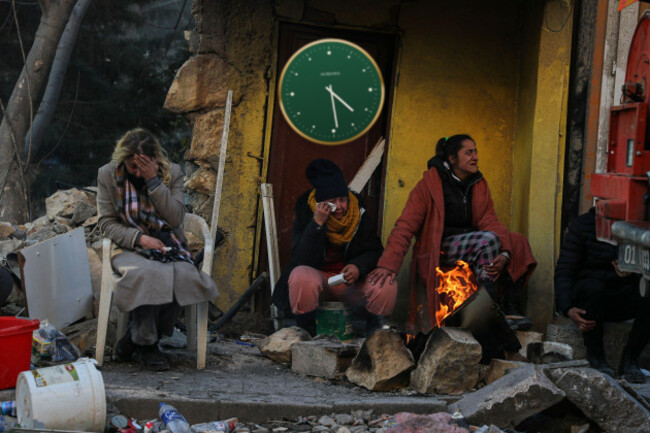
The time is 4h29
